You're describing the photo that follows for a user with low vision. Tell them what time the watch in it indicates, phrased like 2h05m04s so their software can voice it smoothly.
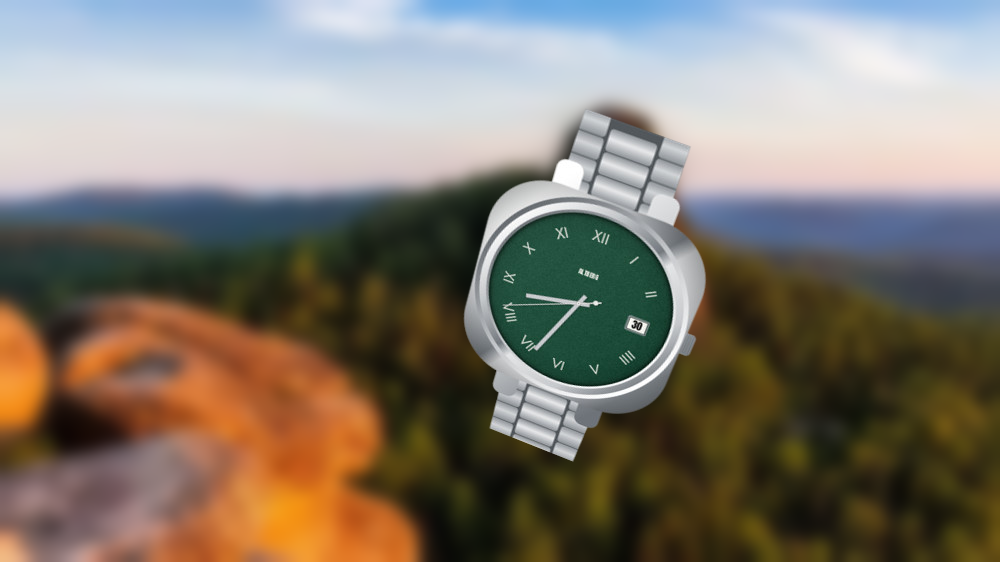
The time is 8h33m41s
